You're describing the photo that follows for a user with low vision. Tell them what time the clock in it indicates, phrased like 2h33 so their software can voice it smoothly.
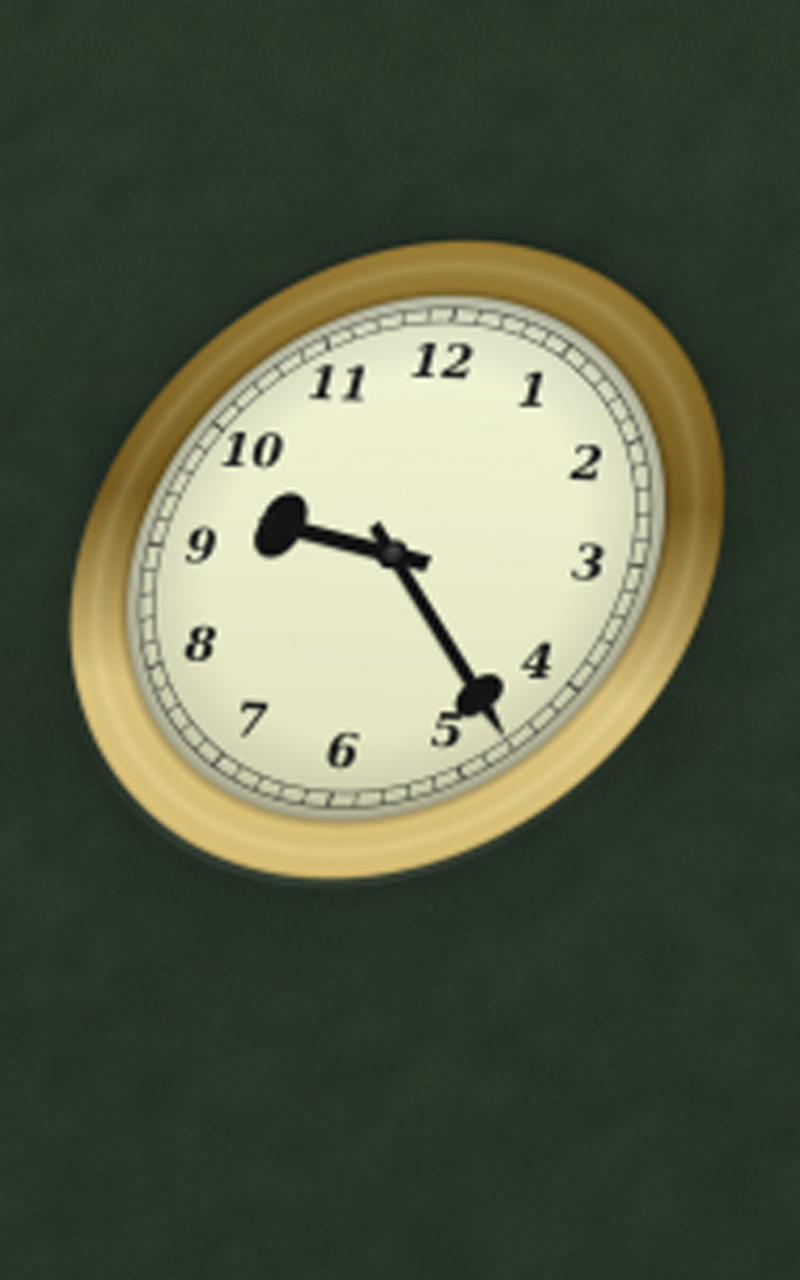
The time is 9h23
